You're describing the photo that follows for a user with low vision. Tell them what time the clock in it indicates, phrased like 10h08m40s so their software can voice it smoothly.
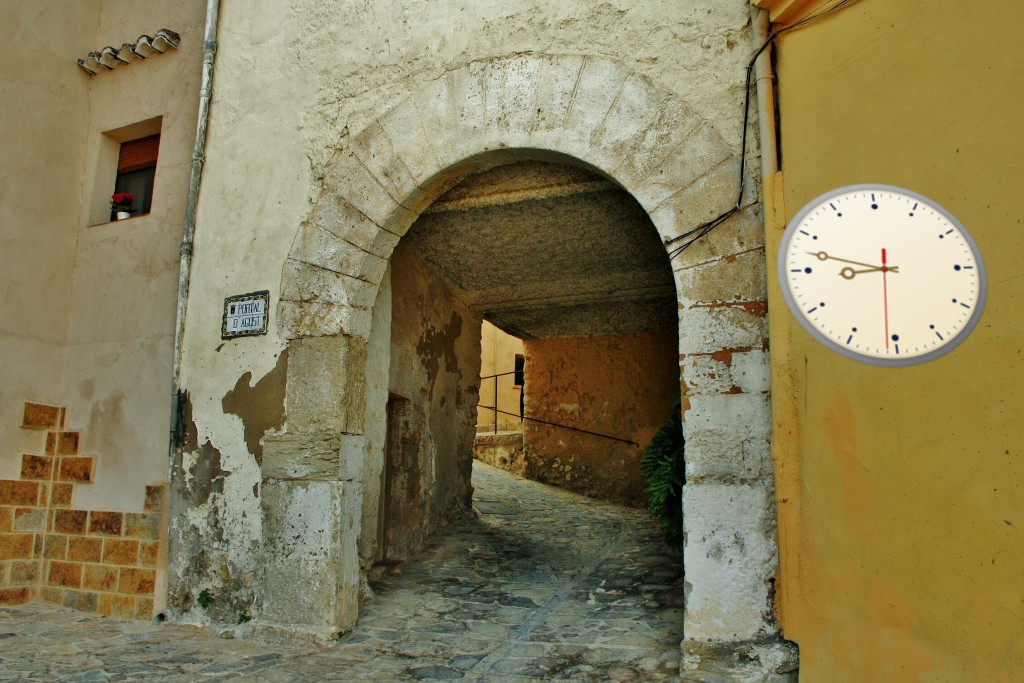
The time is 8h47m31s
